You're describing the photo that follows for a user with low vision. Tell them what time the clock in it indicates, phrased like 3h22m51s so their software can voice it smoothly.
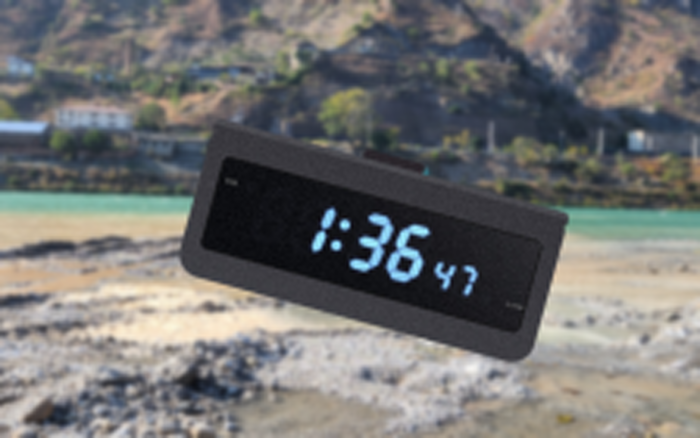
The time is 1h36m47s
